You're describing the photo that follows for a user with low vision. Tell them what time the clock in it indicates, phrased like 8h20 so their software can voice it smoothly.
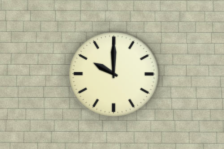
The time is 10h00
